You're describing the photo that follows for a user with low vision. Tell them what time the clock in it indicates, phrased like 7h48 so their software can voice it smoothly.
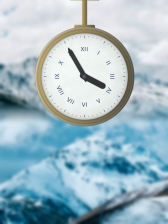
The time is 3h55
